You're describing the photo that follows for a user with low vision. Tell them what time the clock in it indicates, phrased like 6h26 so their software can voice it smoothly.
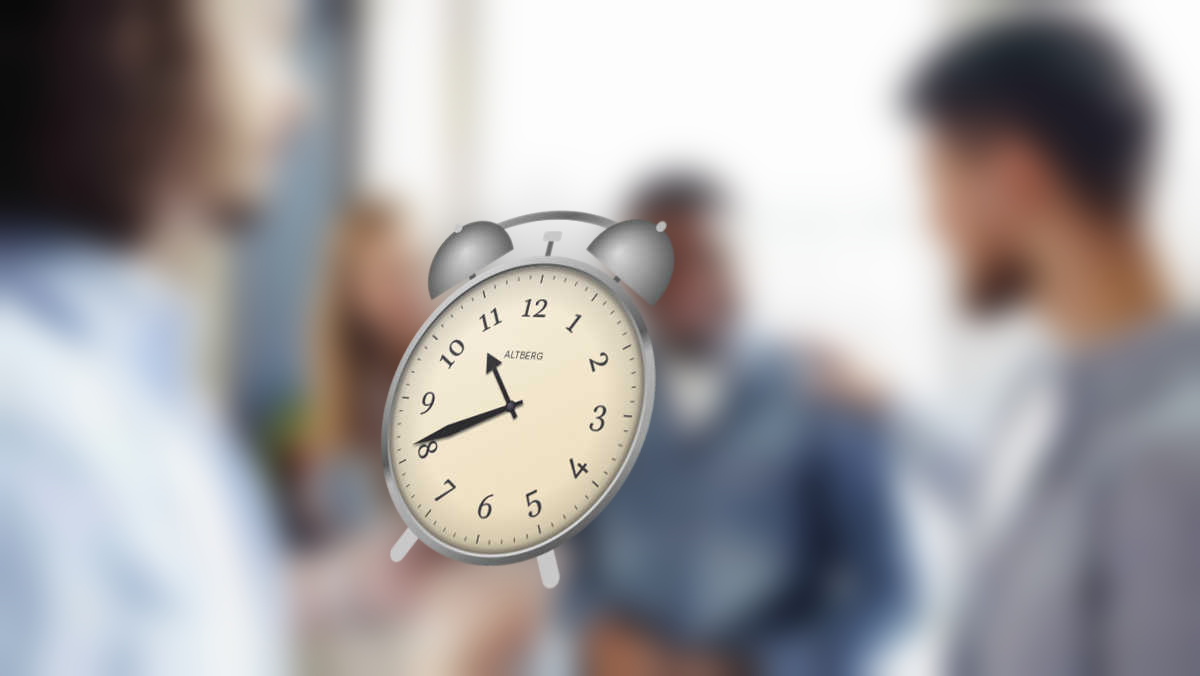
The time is 10h41
